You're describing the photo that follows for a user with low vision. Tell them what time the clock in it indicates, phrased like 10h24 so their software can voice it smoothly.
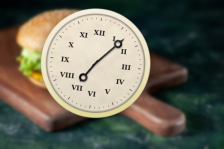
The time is 7h07
